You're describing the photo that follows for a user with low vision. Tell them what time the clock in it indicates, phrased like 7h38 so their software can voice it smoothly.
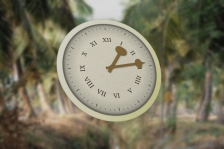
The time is 1h14
